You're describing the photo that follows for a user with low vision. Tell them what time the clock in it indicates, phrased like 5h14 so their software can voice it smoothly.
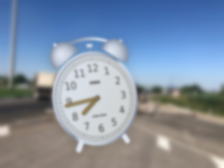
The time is 7h44
